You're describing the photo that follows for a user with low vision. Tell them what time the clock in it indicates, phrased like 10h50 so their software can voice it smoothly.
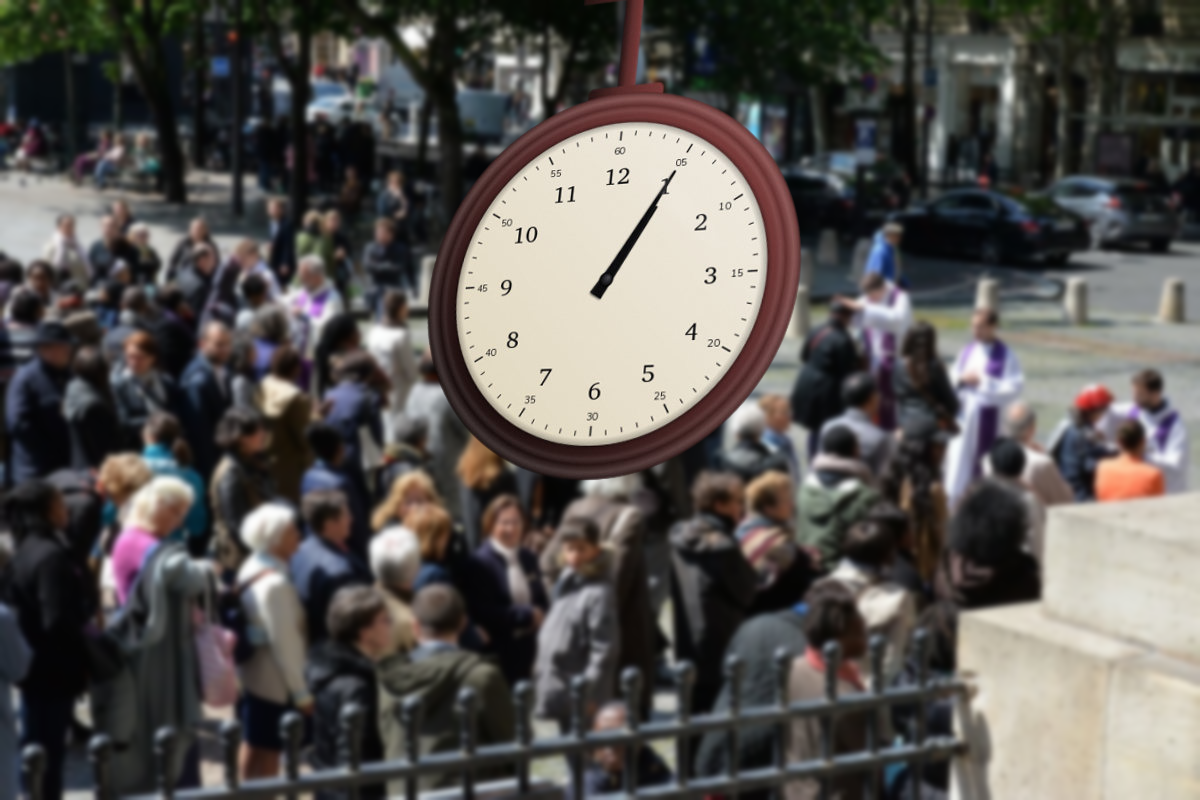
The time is 1h05
